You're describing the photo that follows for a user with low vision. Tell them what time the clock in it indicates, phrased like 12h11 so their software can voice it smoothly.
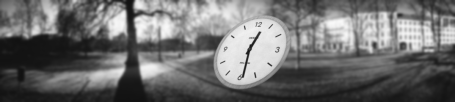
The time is 12h29
